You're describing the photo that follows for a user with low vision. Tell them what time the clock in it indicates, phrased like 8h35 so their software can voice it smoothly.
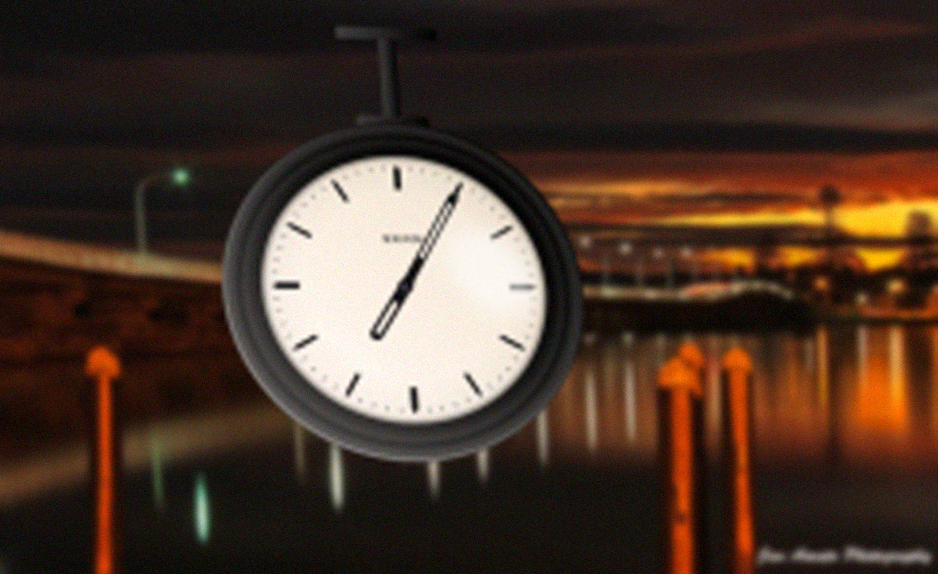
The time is 7h05
